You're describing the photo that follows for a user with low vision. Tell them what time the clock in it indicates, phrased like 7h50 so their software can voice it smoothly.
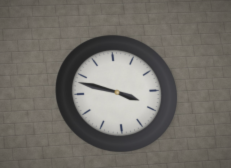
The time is 3h48
